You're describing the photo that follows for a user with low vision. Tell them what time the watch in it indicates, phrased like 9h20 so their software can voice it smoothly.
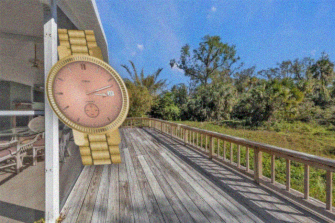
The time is 3h12
